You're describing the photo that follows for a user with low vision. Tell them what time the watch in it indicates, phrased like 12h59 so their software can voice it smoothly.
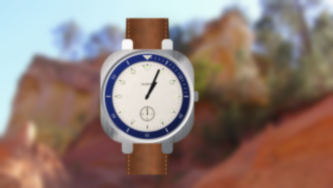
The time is 1h04
